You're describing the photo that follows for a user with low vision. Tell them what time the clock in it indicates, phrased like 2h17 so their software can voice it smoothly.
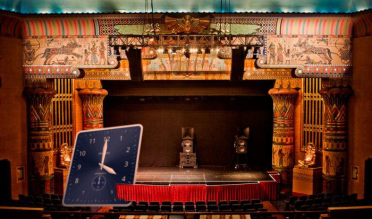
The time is 4h00
